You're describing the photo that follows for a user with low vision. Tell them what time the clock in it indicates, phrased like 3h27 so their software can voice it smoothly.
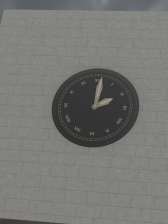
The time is 2h01
